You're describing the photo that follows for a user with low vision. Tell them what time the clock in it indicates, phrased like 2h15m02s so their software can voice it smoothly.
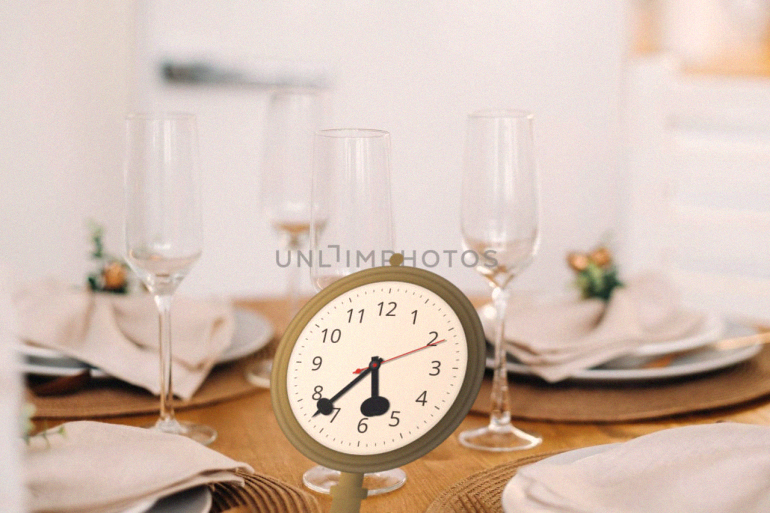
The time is 5h37m11s
